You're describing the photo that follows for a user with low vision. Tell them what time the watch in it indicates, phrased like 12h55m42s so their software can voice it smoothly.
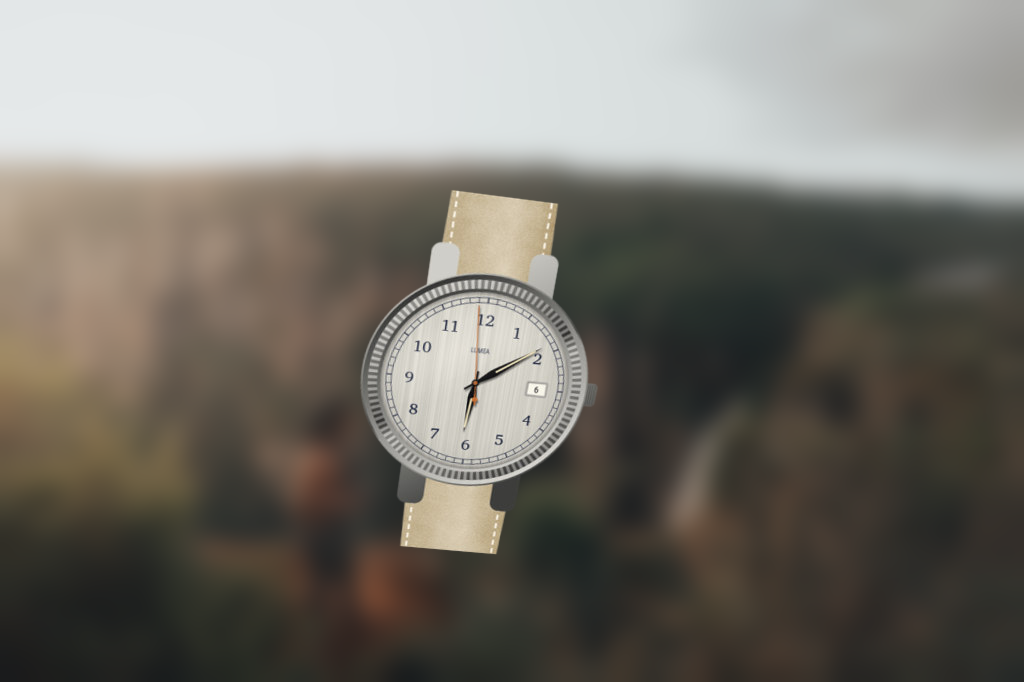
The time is 6h08m59s
